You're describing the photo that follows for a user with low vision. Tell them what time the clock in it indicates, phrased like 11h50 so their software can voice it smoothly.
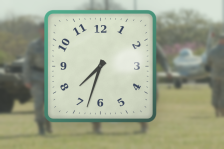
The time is 7h33
